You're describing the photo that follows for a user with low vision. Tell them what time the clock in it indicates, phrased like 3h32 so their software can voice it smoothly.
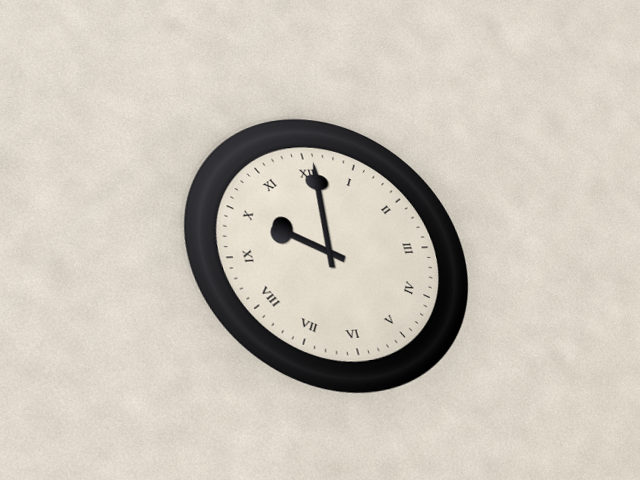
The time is 10h01
